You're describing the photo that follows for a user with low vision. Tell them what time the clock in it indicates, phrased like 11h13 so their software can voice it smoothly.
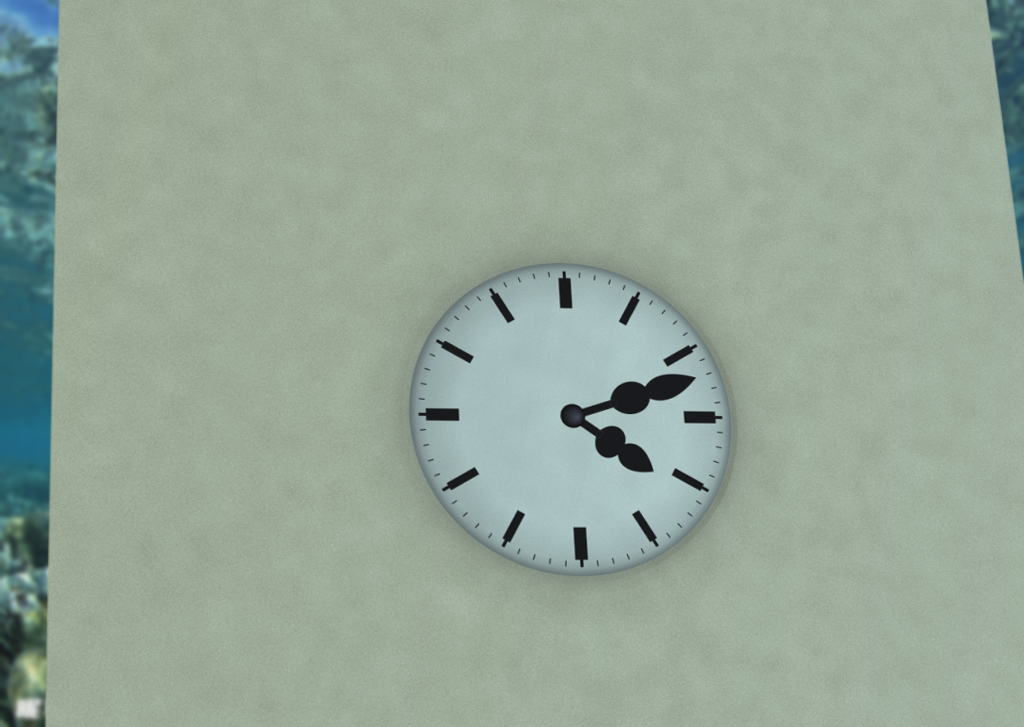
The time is 4h12
